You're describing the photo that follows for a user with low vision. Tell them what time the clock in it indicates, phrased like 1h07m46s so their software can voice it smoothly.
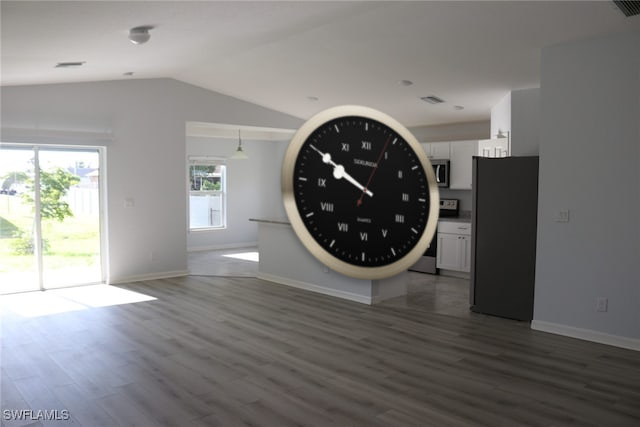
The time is 9h50m04s
